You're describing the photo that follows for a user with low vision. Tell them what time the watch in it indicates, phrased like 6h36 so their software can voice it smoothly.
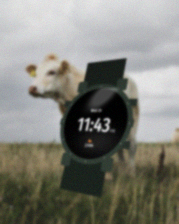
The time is 11h43
